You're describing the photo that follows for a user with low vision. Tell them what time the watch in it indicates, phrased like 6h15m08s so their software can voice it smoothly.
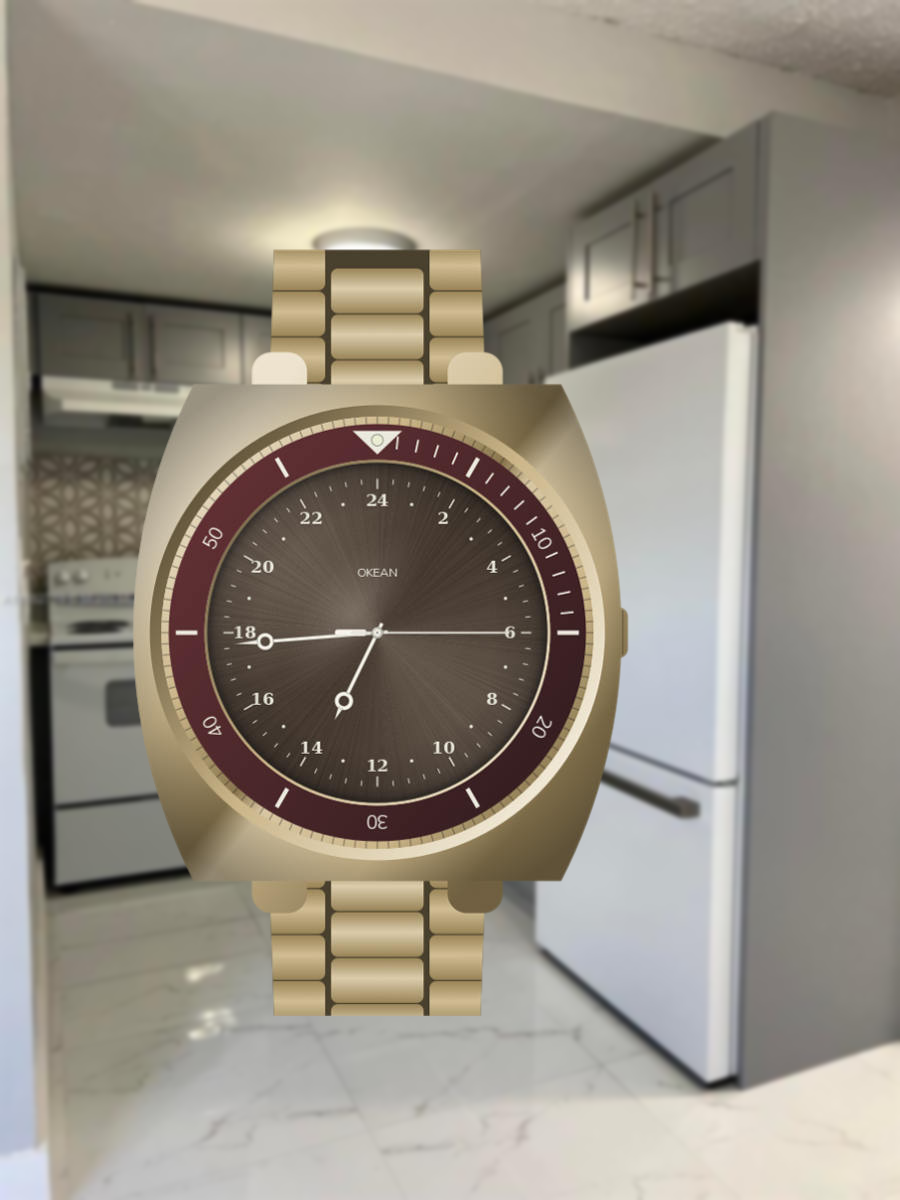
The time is 13h44m15s
